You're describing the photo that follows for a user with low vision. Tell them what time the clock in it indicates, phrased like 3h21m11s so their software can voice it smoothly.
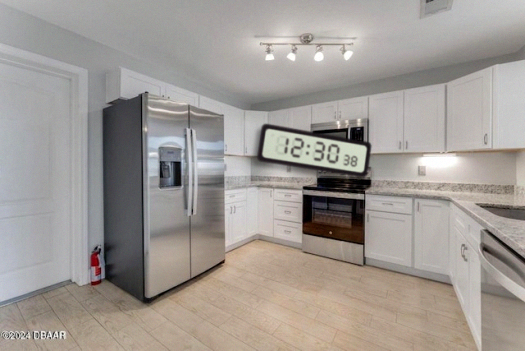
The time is 12h30m38s
